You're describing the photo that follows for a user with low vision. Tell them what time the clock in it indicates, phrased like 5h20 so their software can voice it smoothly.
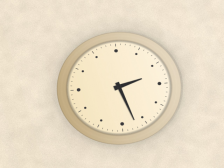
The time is 2h27
